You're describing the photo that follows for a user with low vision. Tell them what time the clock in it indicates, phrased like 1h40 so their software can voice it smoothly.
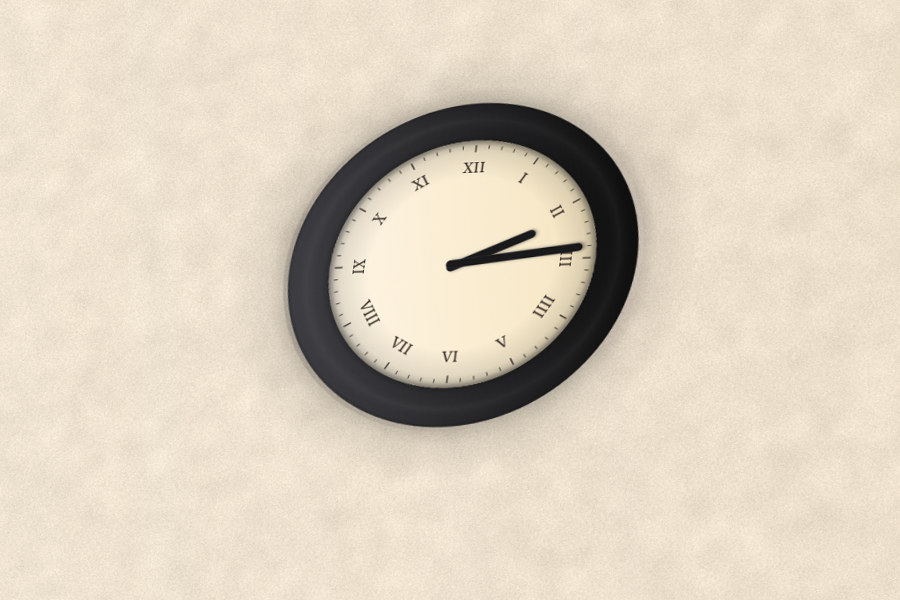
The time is 2h14
